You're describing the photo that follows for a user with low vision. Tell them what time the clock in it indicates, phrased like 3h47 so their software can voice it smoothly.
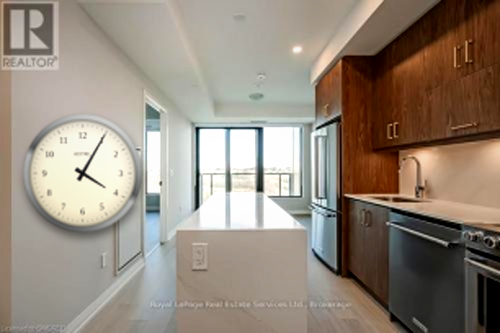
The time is 4h05
